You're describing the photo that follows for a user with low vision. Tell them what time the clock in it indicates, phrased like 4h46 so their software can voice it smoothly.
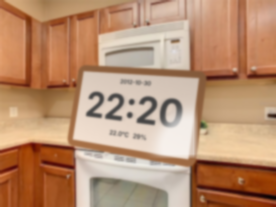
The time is 22h20
